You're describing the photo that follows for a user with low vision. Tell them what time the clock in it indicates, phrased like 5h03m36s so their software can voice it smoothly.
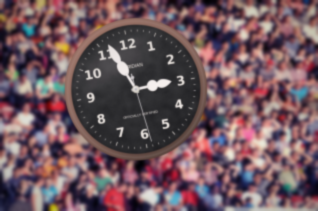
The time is 2h56m29s
